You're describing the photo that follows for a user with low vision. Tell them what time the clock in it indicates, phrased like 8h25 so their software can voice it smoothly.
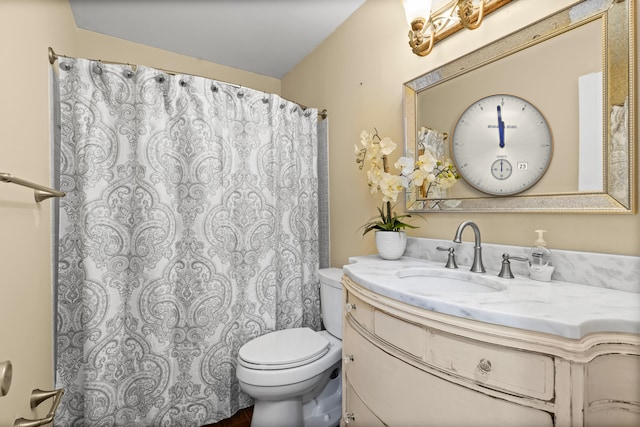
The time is 11h59
